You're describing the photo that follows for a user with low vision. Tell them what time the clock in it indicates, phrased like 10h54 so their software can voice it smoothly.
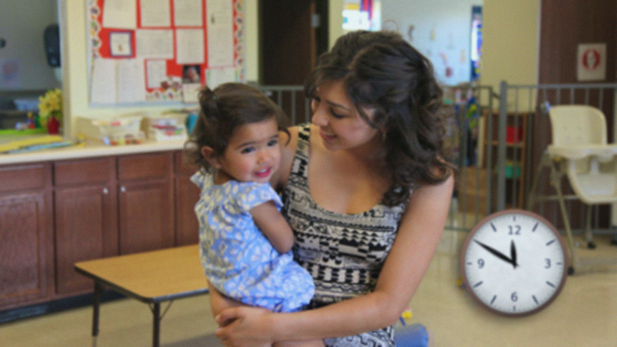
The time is 11h50
